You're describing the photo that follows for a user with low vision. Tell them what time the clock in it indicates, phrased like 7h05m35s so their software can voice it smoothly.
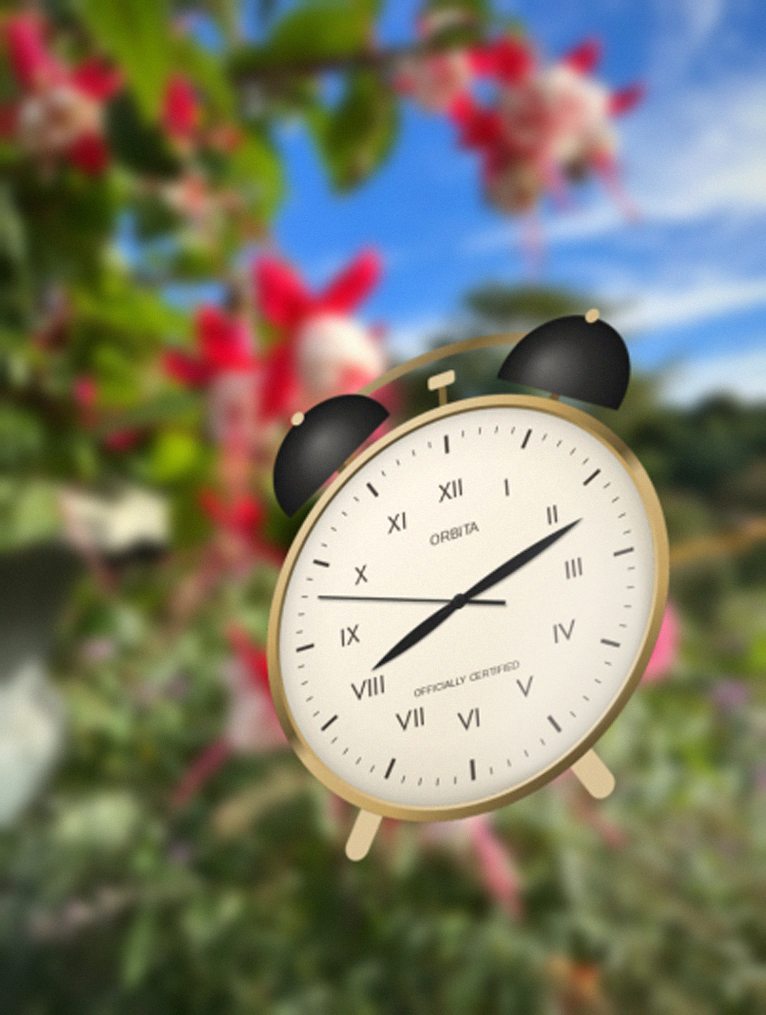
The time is 8h11m48s
